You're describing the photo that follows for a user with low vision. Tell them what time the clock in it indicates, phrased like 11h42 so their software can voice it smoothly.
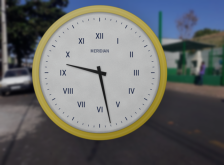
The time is 9h28
